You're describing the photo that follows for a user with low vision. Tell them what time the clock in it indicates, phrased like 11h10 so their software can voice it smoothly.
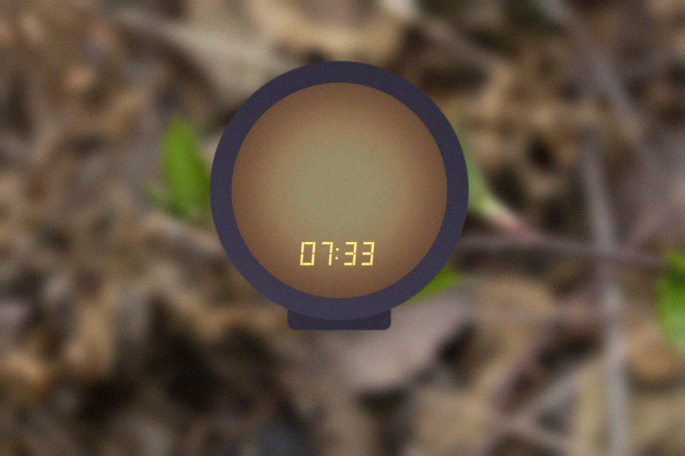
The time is 7h33
